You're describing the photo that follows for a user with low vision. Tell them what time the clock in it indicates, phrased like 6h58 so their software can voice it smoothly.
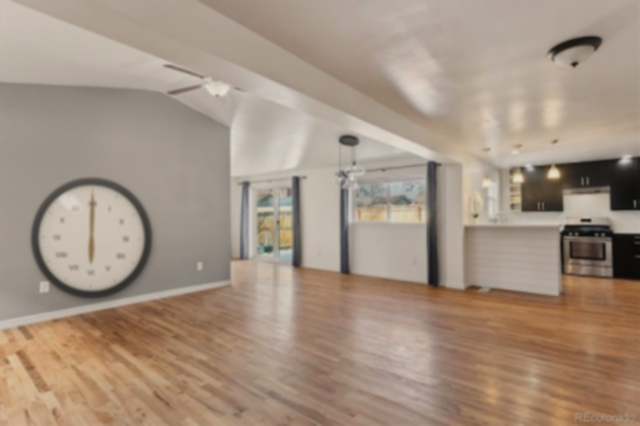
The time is 6h00
